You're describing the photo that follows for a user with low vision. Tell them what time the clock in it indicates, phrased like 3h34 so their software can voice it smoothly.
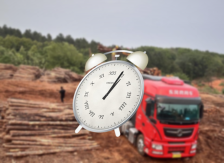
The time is 1h04
